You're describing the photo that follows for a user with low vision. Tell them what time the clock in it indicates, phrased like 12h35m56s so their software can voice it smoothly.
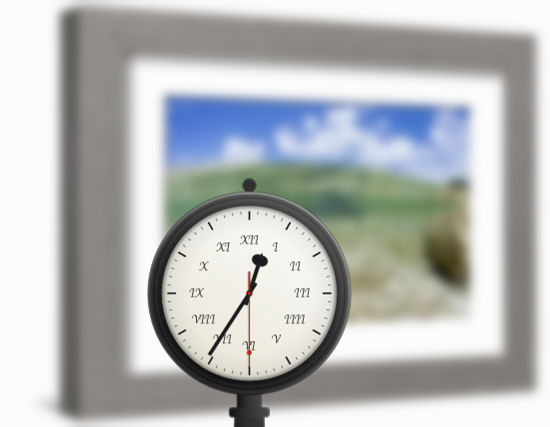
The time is 12h35m30s
